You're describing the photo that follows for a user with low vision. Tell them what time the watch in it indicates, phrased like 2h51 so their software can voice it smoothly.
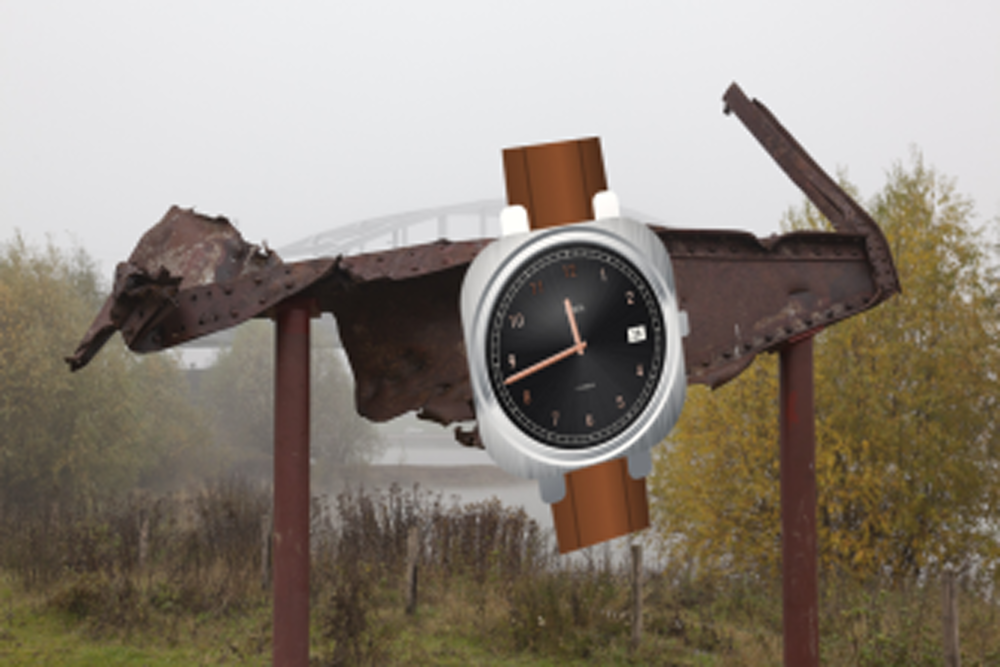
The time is 11h43
